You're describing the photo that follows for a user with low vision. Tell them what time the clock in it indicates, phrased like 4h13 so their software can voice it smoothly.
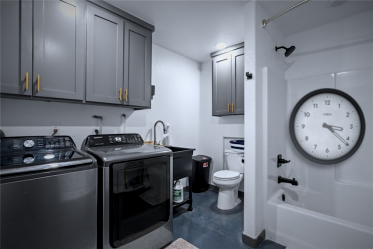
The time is 3h22
